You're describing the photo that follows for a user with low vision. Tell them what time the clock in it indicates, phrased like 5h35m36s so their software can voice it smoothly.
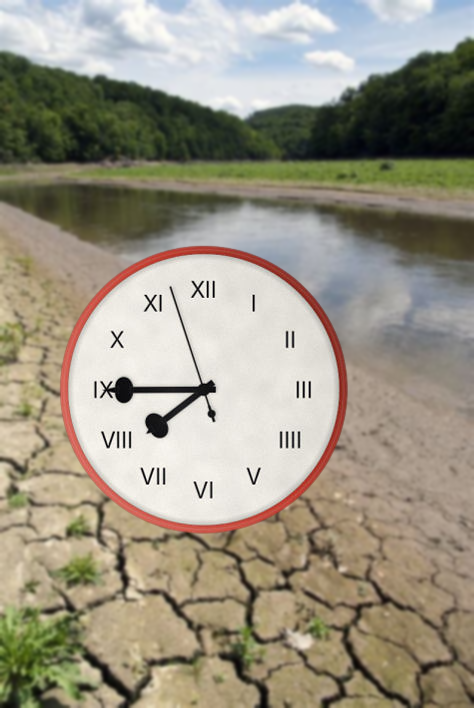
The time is 7h44m57s
